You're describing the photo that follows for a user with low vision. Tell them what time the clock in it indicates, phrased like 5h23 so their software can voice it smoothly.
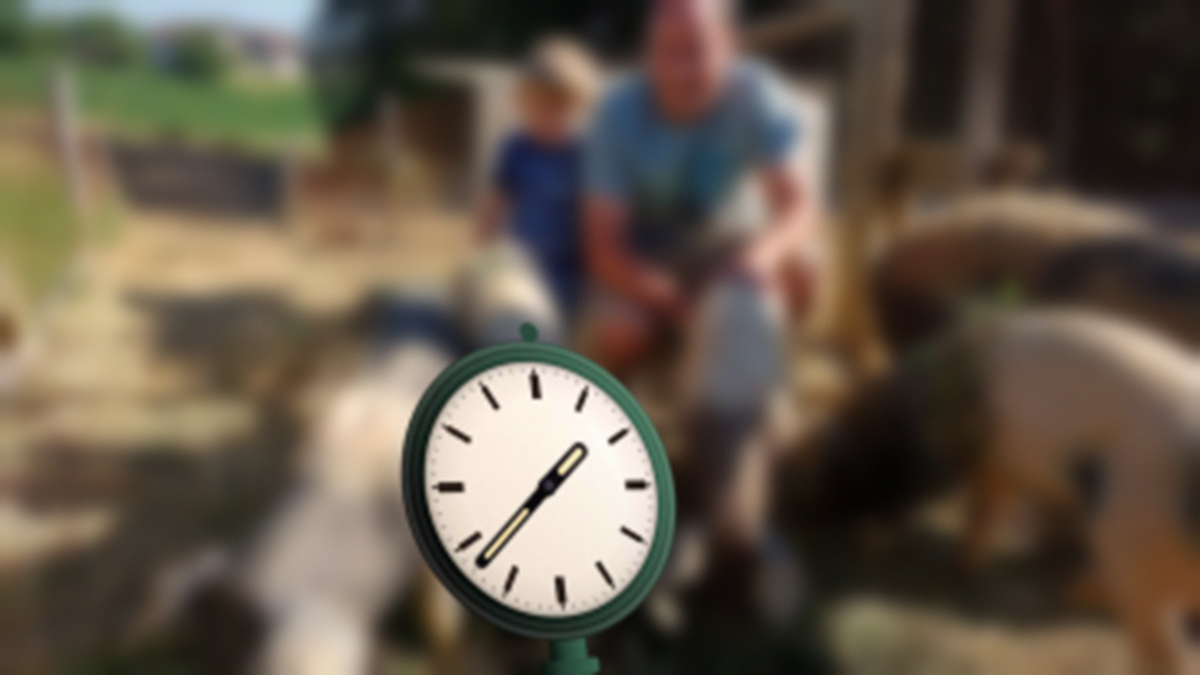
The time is 1h38
